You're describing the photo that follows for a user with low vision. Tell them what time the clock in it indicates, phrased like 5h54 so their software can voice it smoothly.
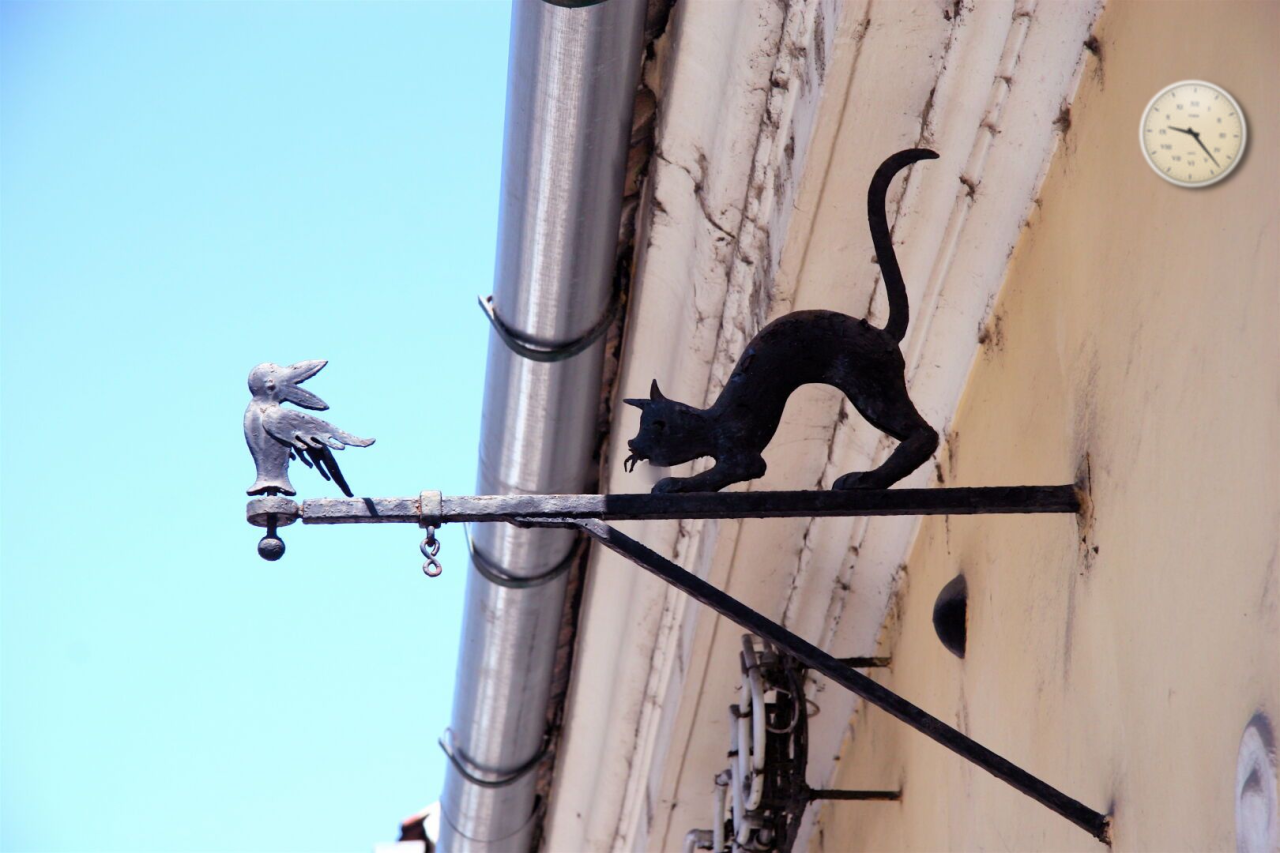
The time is 9h23
